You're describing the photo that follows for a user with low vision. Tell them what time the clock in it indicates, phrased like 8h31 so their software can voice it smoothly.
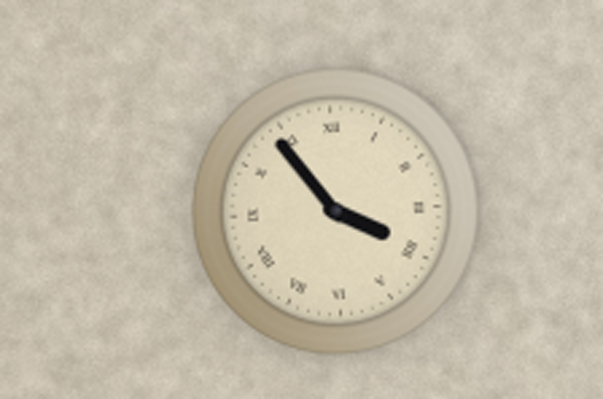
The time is 3h54
